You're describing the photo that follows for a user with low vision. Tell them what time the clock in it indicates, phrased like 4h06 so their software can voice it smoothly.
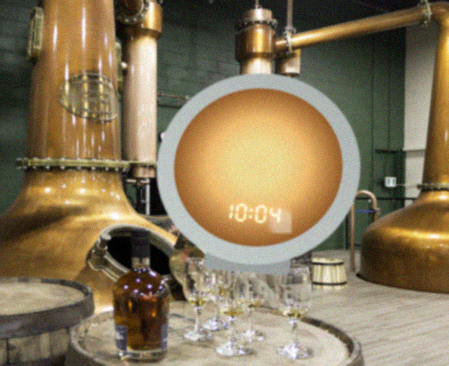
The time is 10h04
